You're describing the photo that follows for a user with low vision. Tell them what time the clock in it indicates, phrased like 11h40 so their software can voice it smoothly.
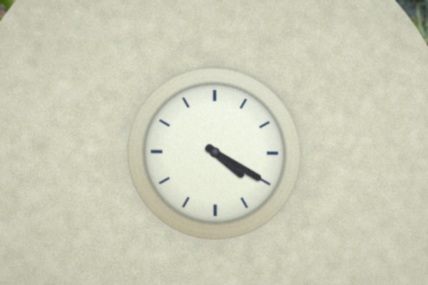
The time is 4h20
